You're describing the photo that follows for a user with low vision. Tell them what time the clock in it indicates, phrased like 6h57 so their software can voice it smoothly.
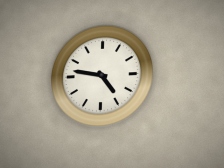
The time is 4h47
